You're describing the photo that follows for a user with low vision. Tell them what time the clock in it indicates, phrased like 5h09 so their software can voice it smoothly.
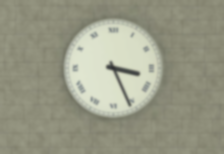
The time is 3h26
